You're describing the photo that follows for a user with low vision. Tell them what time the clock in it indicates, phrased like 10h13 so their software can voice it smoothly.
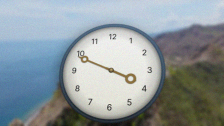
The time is 3h49
